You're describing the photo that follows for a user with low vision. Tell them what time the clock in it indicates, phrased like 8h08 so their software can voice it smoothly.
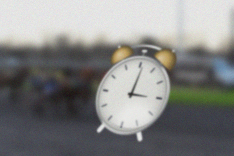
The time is 3h01
